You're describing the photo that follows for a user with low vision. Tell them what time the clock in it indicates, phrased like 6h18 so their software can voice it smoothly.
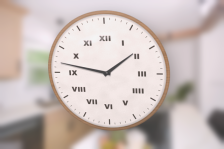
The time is 1h47
